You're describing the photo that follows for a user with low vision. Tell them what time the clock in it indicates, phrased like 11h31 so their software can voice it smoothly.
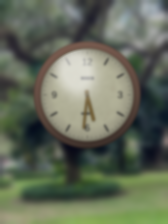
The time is 5h31
